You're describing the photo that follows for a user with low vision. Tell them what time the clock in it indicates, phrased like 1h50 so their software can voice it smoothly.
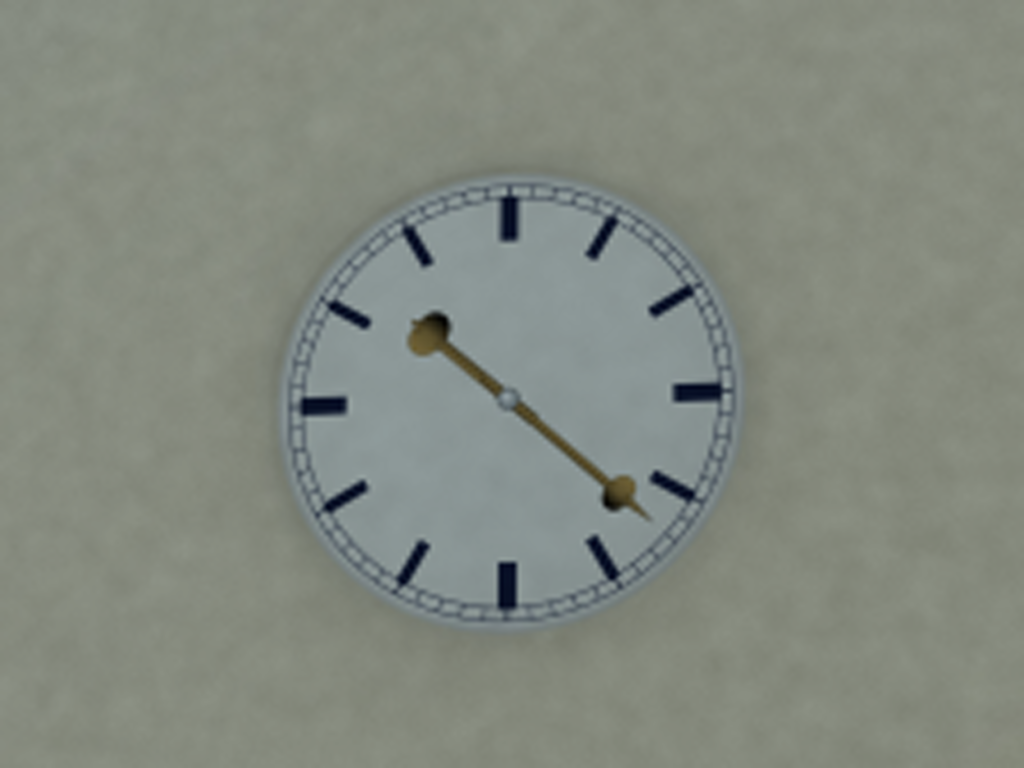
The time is 10h22
